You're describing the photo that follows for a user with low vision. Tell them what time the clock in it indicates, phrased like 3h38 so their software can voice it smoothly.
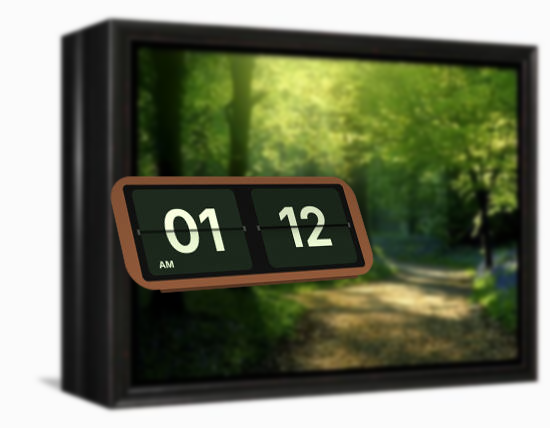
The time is 1h12
